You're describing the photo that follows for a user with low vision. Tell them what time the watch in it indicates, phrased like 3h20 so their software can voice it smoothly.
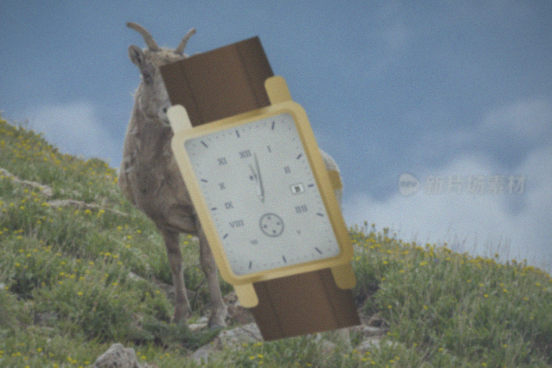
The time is 12h02
